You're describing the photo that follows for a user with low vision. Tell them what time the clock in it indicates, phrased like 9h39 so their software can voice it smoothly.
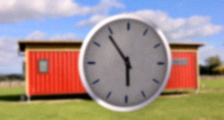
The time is 5h54
